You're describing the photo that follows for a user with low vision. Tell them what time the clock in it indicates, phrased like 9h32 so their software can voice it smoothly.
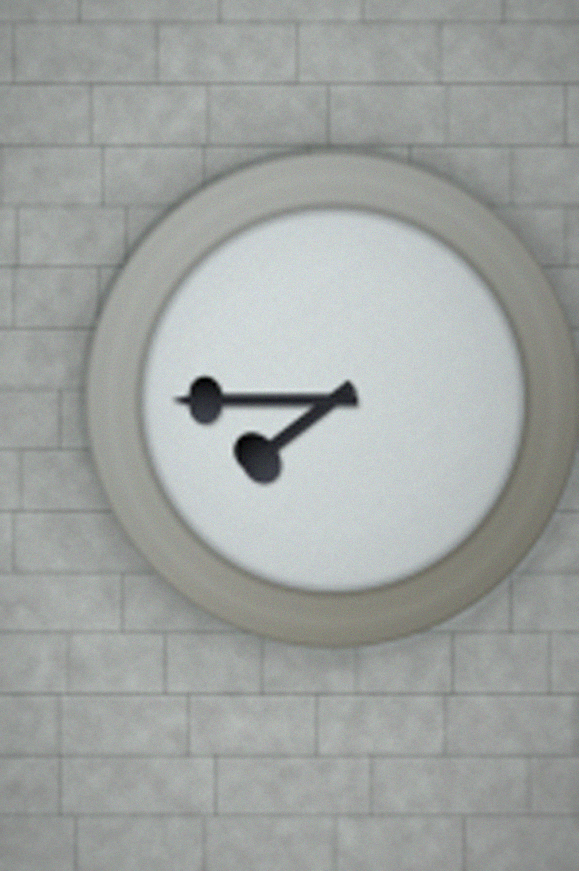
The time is 7h45
